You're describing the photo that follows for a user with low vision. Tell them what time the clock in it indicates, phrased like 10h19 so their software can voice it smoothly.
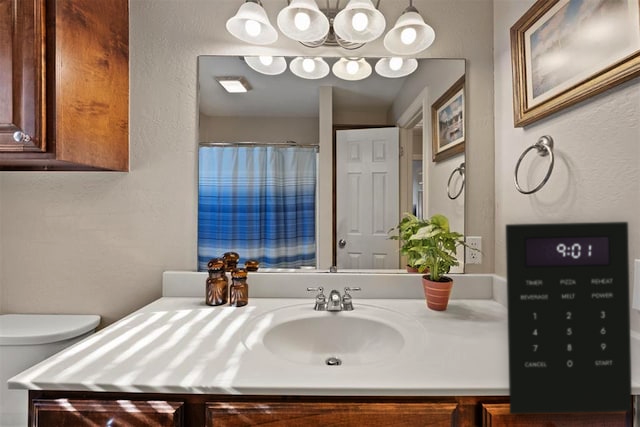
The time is 9h01
